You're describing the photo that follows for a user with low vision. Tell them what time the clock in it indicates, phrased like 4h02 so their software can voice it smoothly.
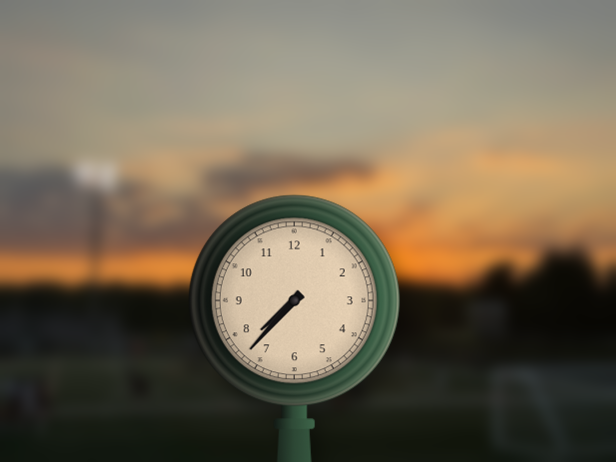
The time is 7h37
